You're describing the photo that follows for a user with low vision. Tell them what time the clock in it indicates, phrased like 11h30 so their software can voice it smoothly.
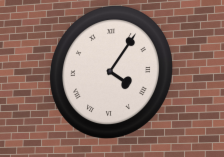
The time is 4h06
